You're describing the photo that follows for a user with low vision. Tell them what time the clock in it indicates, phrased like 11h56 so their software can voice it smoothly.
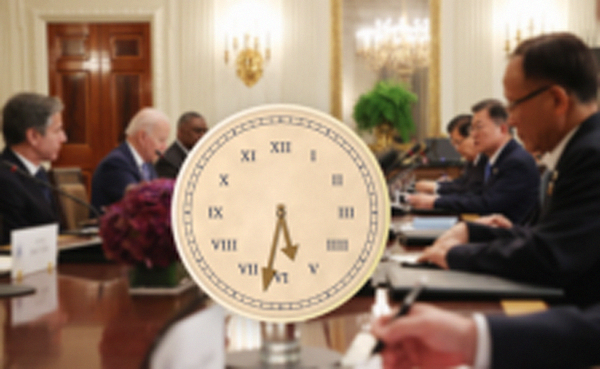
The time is 5h32
